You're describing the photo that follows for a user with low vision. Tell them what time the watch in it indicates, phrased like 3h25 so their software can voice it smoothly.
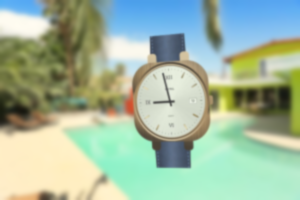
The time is 8h58
